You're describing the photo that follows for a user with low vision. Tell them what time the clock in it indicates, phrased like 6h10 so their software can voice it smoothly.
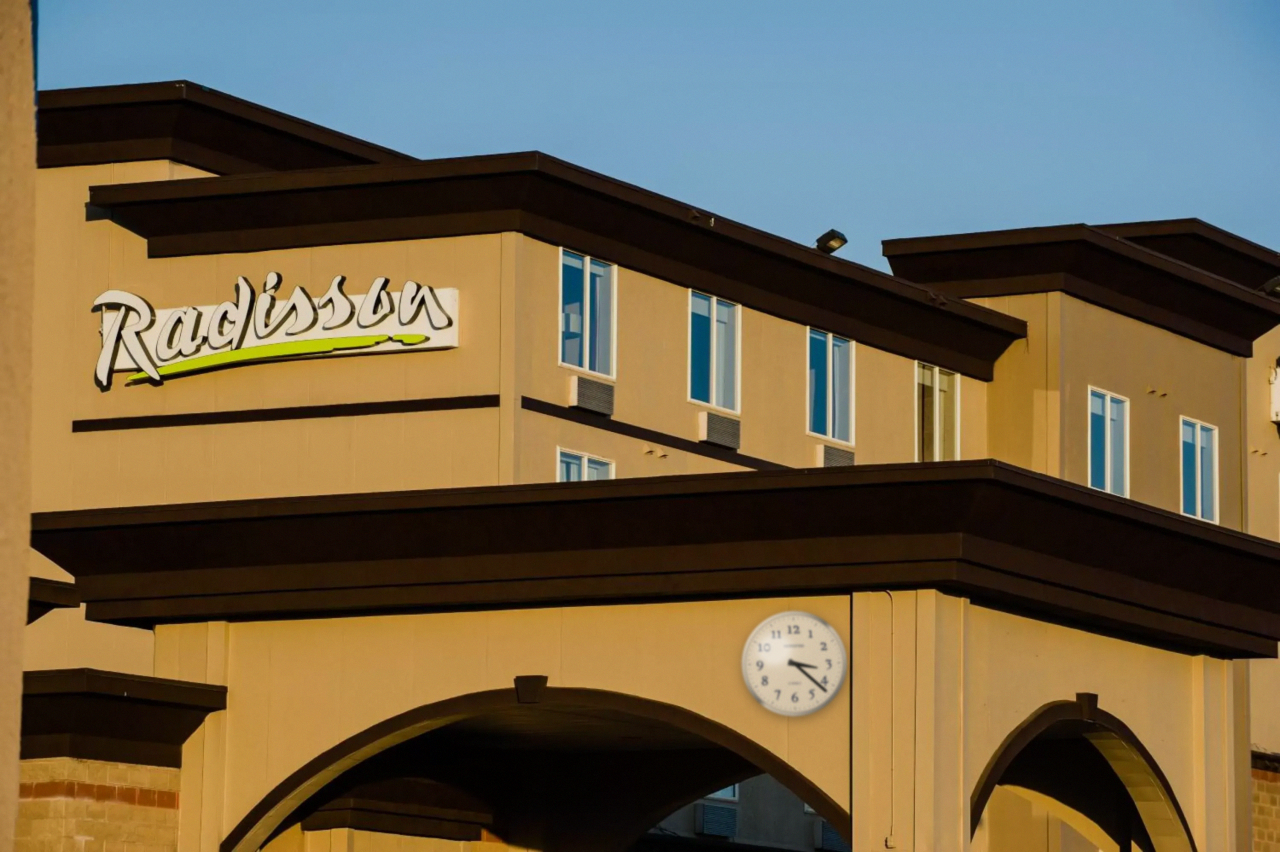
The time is 3h22
